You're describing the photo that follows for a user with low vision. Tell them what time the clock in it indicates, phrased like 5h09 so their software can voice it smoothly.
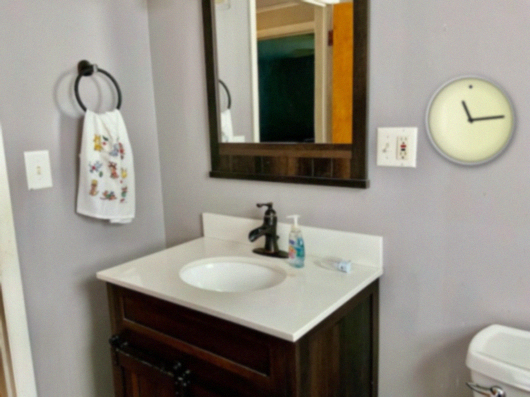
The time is 11h14
